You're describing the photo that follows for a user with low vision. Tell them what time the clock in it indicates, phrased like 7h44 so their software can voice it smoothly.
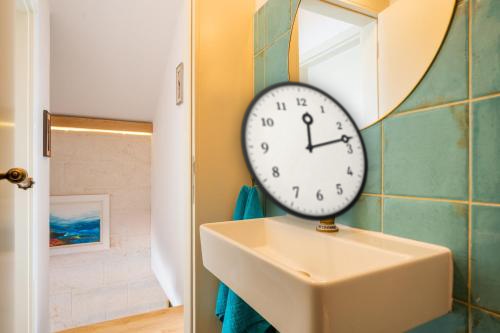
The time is 12h13
